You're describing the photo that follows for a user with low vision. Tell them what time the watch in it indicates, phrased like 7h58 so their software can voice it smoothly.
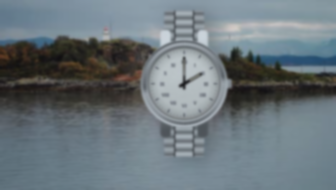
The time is 2h00
